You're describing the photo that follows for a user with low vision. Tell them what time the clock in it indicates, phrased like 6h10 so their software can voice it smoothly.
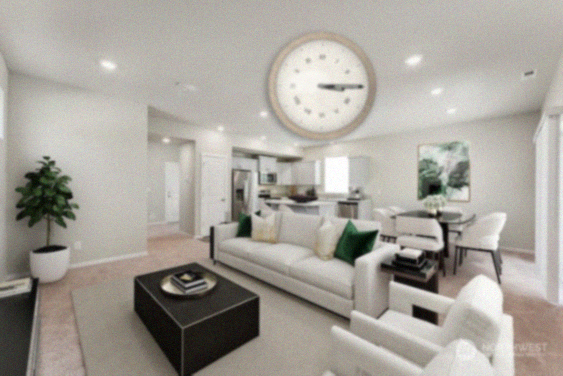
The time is 3h15
